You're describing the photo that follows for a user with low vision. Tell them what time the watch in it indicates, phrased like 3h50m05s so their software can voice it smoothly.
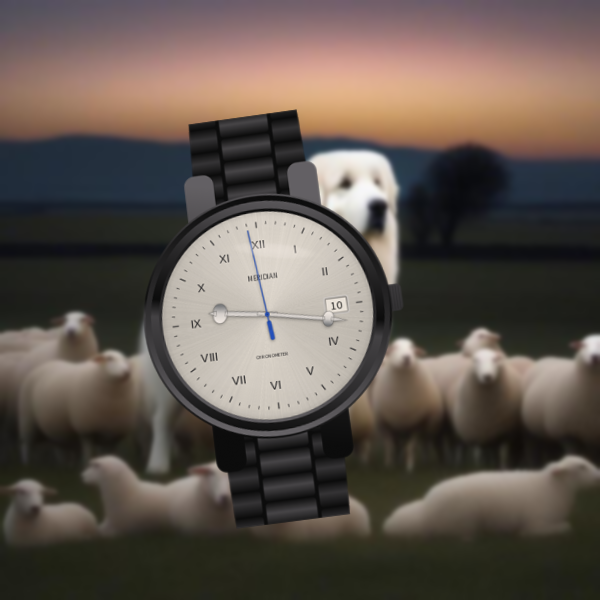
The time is 9h16m59s
